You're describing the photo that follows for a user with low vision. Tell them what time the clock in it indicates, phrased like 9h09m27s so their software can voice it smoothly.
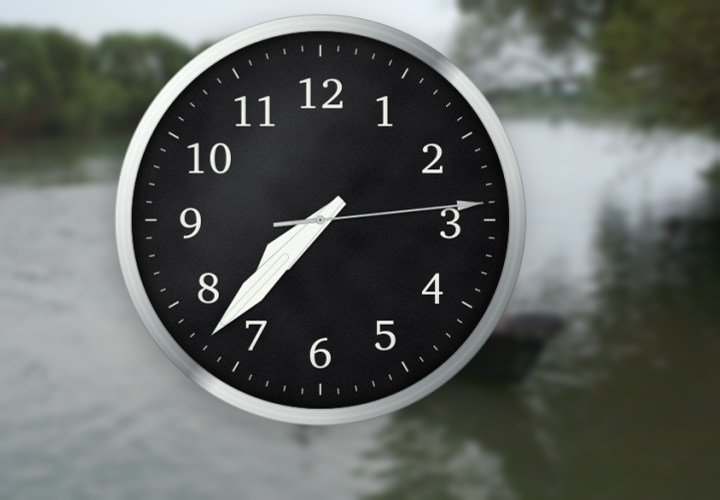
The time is 7h37m14s
